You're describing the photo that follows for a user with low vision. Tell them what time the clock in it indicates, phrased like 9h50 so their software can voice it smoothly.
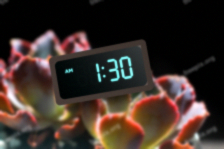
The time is 1h30
